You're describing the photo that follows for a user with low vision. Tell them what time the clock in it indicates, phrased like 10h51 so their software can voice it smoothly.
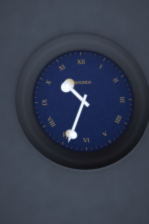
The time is 10h34
